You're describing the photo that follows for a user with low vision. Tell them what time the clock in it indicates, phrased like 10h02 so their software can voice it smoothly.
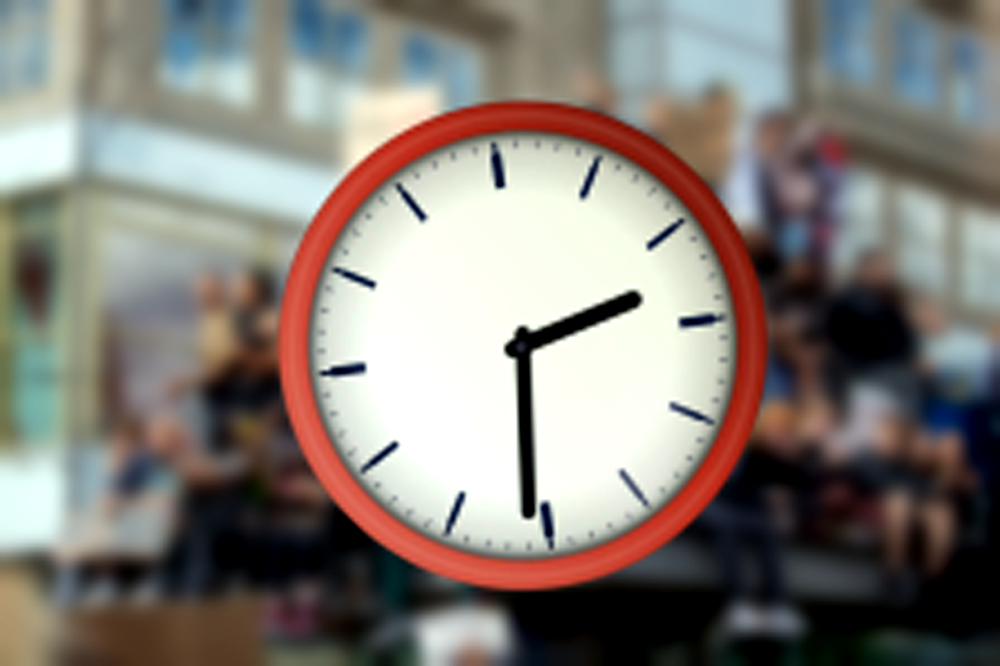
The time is 2h31
